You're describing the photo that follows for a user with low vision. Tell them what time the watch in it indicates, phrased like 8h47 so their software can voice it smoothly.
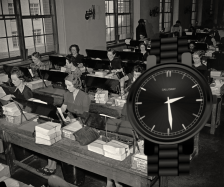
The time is 2h29
